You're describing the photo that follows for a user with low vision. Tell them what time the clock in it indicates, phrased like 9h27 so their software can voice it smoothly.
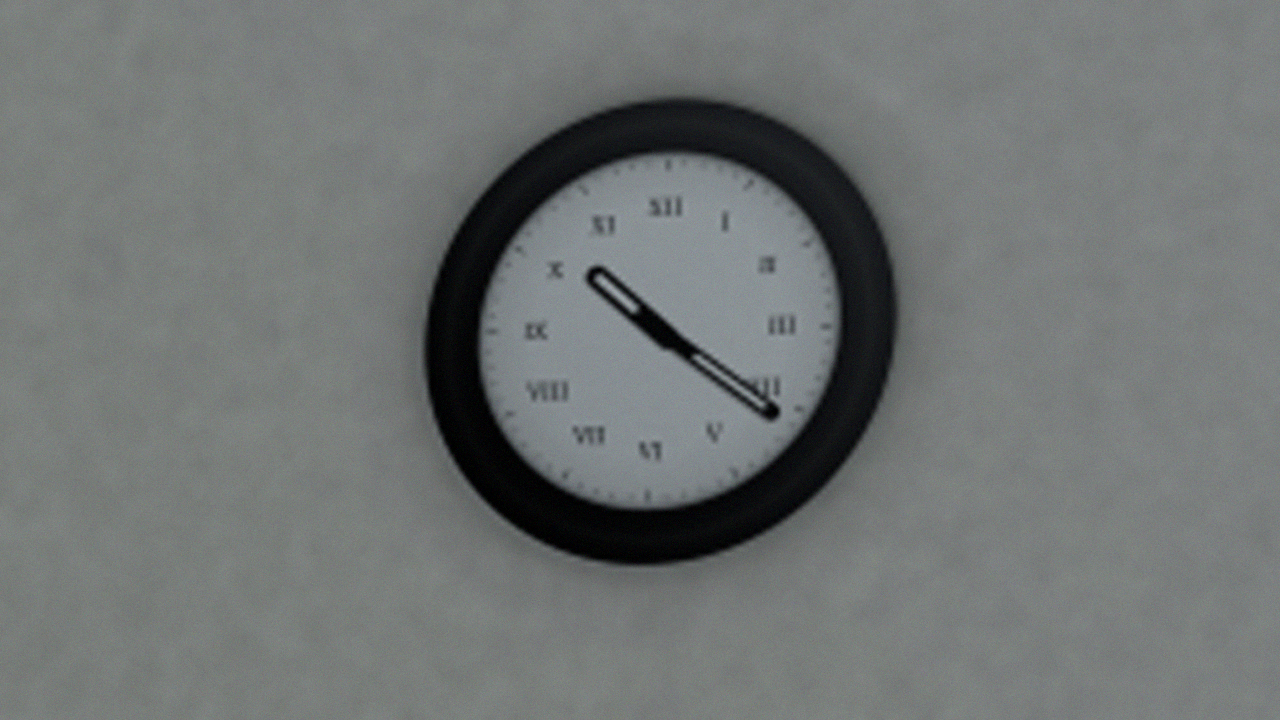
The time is 10h21
